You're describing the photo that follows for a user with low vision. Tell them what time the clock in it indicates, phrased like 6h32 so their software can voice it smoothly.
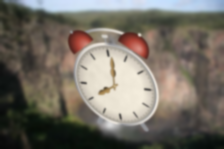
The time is 8h01
